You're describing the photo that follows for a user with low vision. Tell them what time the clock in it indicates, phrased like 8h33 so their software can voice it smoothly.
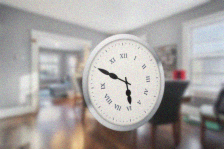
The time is 5h50
